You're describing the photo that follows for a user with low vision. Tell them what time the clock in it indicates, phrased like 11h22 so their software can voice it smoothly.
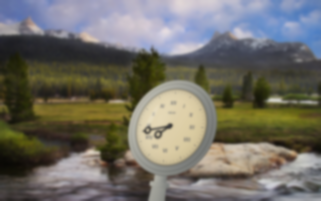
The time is 7h43
